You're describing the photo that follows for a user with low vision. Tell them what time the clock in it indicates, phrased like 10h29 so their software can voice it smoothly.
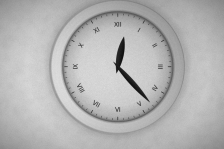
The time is 12h23
